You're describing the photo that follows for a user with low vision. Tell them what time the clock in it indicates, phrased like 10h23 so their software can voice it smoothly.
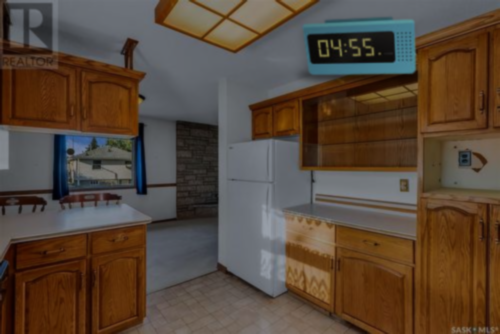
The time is 4h55
